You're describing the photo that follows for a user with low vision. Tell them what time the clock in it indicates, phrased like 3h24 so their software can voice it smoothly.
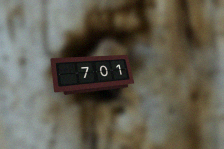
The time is 7h01
